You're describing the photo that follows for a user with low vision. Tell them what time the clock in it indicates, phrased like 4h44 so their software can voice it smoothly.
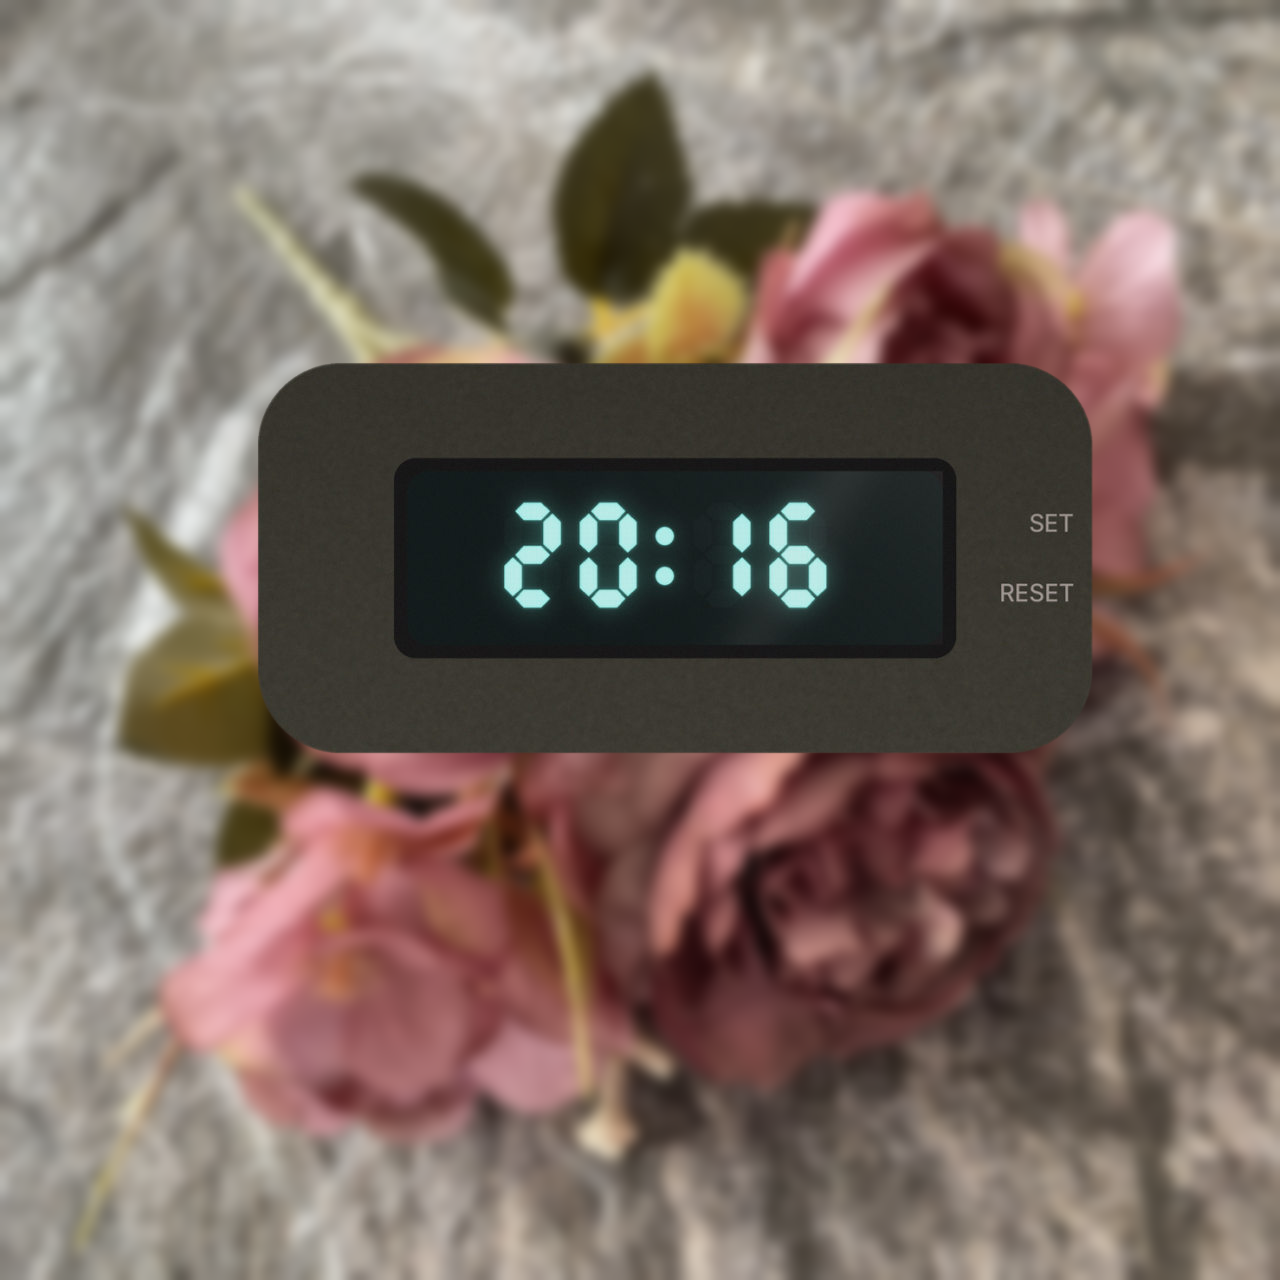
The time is 20h16
